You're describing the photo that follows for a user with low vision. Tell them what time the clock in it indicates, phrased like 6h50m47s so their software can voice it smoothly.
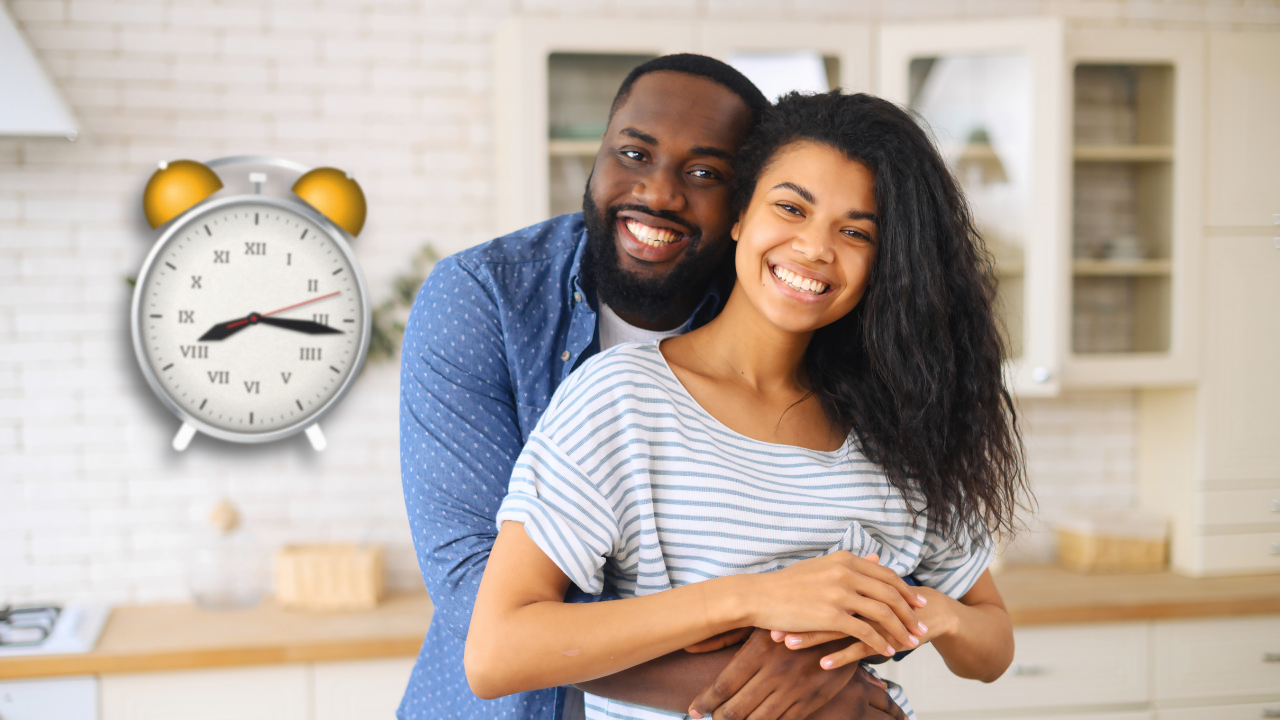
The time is 8h16m12s
